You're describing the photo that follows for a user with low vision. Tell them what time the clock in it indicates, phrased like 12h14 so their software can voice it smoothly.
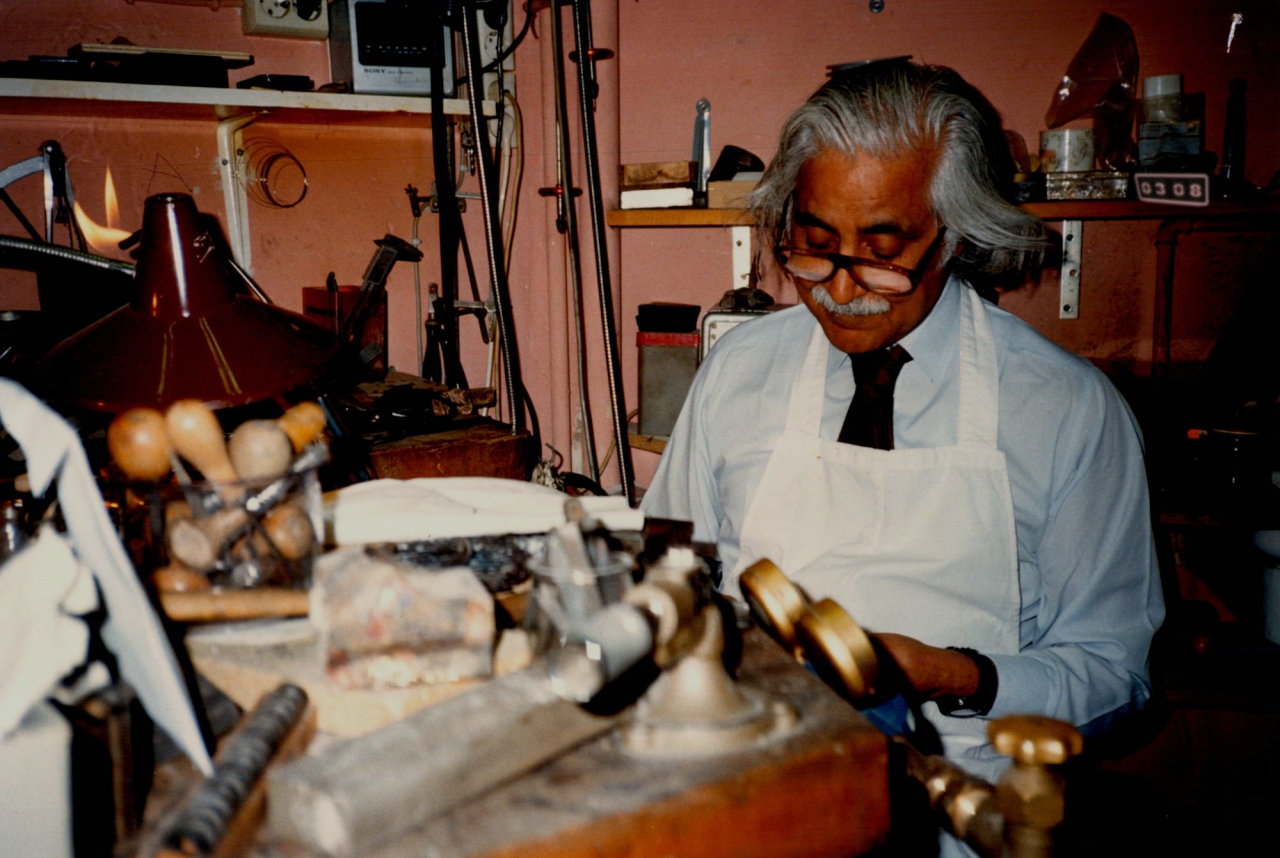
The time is 3h08
